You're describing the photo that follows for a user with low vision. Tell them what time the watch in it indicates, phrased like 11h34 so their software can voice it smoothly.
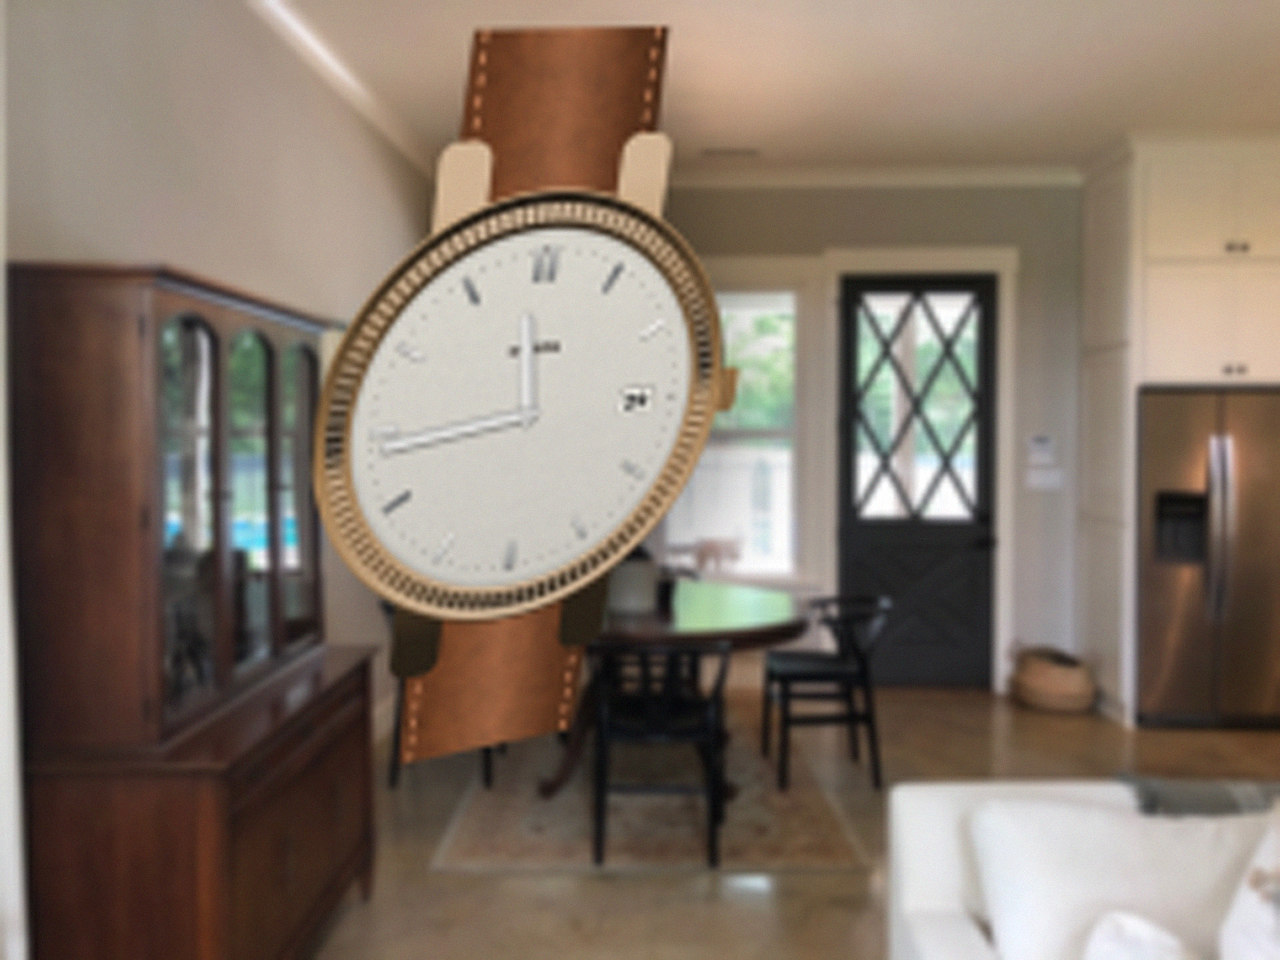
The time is 11h44
